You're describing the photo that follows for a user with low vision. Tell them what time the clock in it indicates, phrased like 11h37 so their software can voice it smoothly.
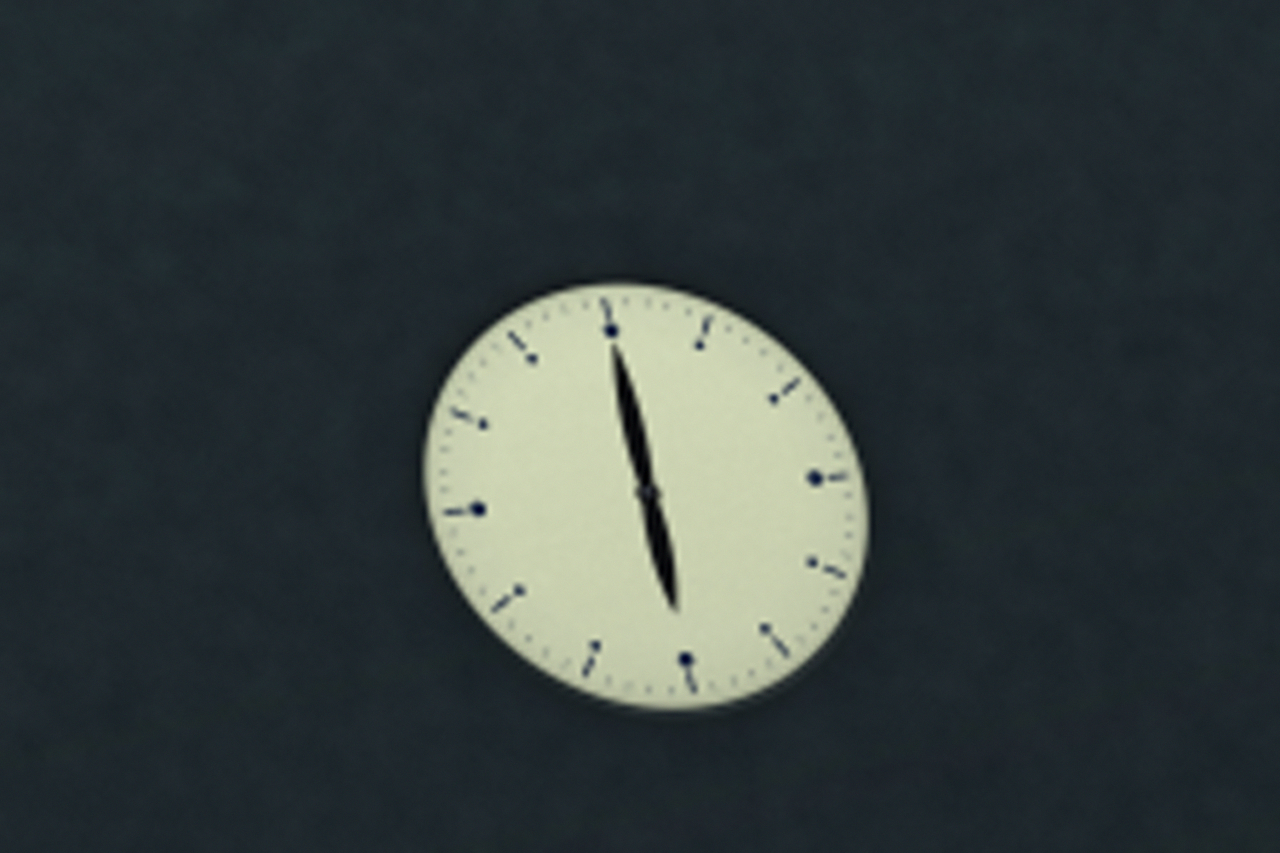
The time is 6h00
